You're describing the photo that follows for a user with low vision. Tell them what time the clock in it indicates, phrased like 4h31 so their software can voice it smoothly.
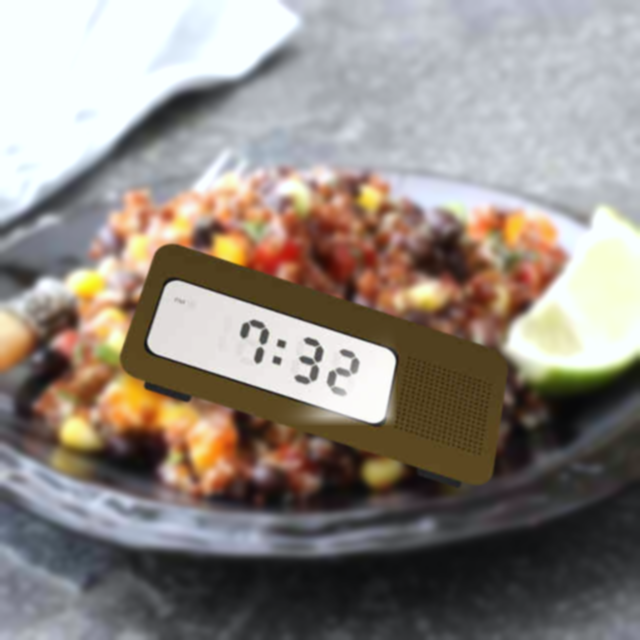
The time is 7h32
